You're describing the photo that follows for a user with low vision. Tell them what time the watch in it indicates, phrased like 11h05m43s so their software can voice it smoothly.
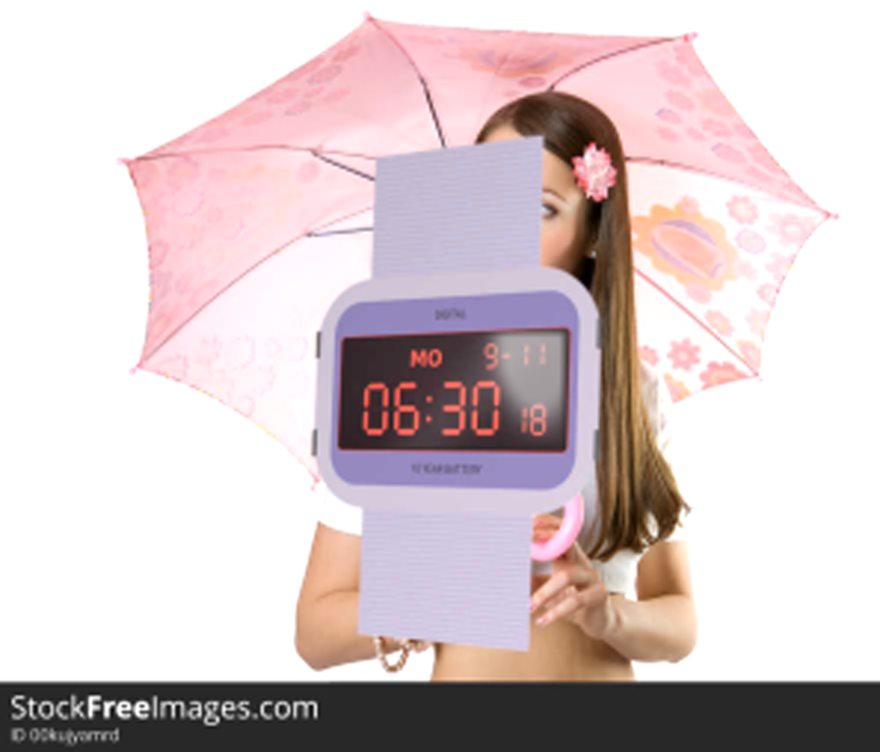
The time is 6h30m18s
